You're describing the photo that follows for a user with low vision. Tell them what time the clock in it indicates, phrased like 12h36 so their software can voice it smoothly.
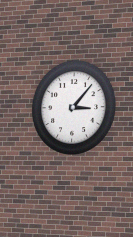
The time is 3h07
